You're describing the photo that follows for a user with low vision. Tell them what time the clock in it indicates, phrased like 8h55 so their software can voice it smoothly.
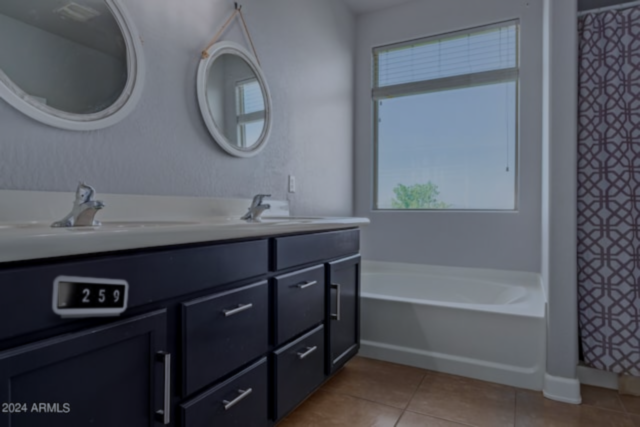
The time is 2h59
